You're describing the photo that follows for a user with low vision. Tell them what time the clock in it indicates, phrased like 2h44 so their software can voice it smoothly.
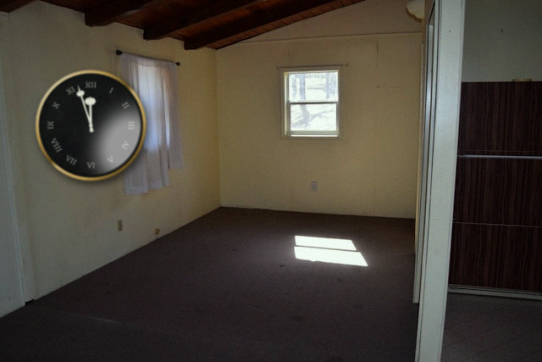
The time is 11h57
